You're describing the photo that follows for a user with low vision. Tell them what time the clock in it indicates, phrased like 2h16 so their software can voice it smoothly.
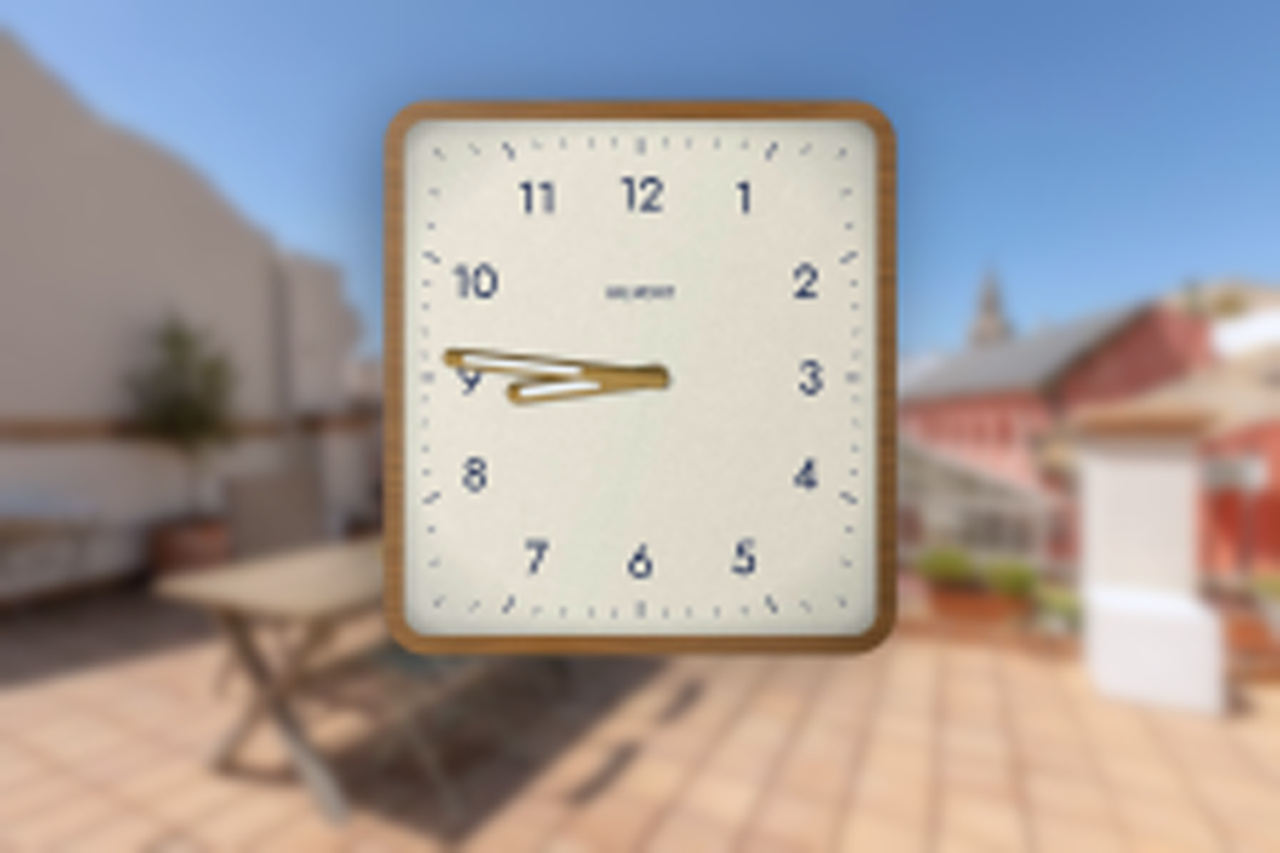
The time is 8h46
